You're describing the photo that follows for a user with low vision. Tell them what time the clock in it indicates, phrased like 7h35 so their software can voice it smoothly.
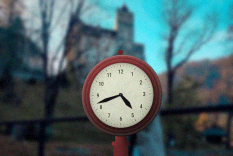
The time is 4h42
